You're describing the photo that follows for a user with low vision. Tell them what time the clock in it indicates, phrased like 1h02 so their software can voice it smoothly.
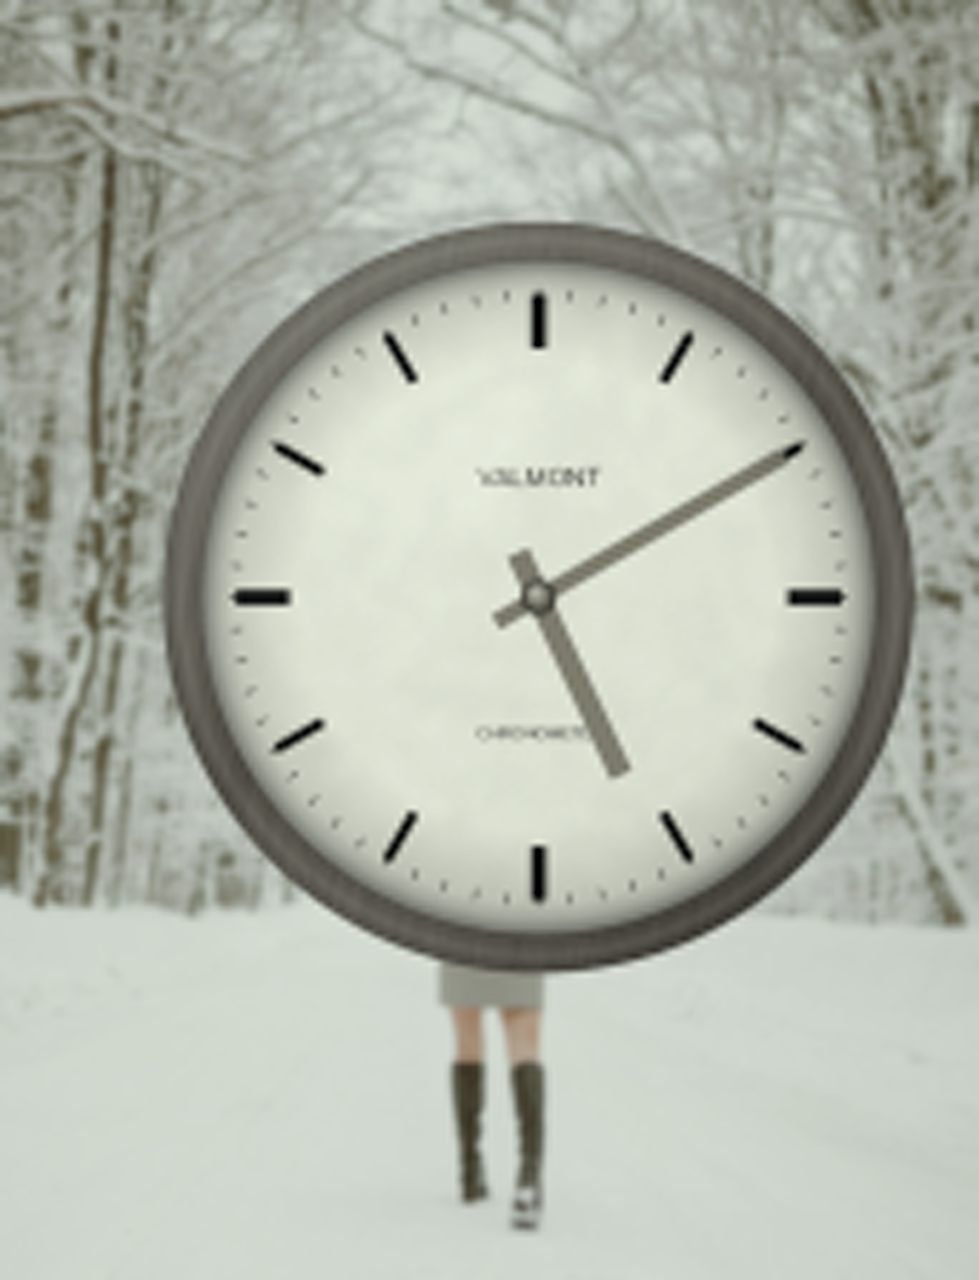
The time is 5h10
